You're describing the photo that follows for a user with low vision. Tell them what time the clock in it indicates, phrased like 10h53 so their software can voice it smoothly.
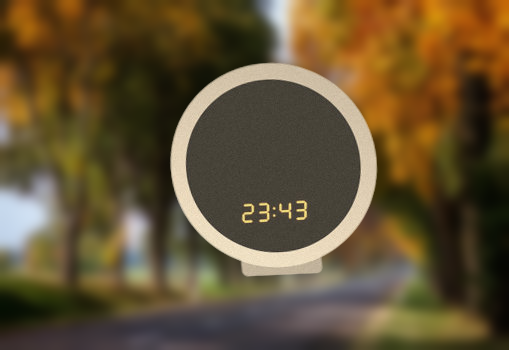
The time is 23h43
